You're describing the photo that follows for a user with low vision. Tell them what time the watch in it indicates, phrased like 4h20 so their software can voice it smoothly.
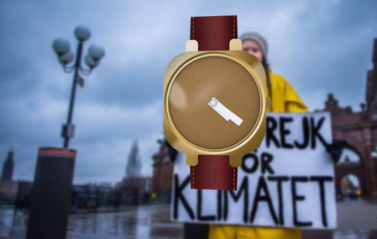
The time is 4h21
